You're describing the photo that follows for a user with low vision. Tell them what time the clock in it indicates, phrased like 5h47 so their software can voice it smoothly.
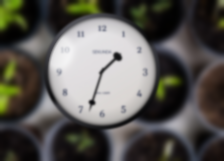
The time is 1h33
